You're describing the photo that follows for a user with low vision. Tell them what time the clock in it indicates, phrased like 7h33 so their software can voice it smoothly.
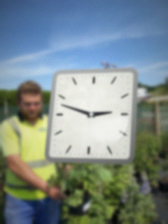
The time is 2h48
